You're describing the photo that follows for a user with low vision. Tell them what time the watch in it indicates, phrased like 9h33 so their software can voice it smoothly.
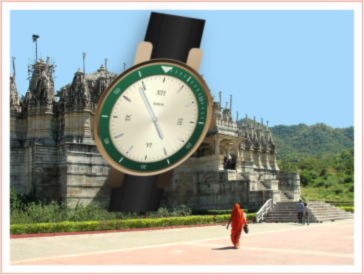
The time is 4h54
